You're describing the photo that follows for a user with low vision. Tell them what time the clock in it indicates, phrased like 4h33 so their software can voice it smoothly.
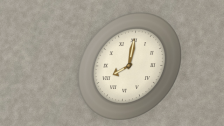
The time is 8h00
